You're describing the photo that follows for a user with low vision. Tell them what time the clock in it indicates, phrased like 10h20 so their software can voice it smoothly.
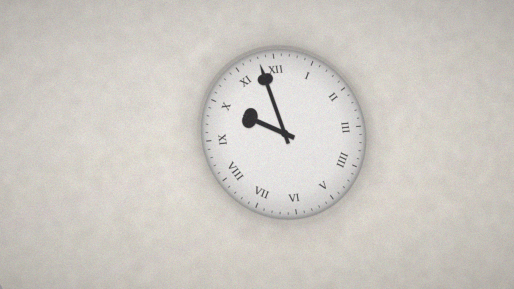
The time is 9h58
